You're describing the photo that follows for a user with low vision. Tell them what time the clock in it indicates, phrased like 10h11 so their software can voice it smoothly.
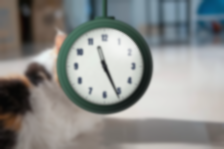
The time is 11h26
